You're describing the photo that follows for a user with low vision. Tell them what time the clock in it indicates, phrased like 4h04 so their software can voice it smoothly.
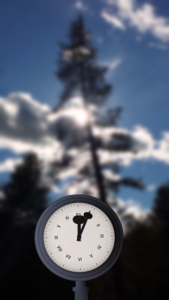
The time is 12h04
